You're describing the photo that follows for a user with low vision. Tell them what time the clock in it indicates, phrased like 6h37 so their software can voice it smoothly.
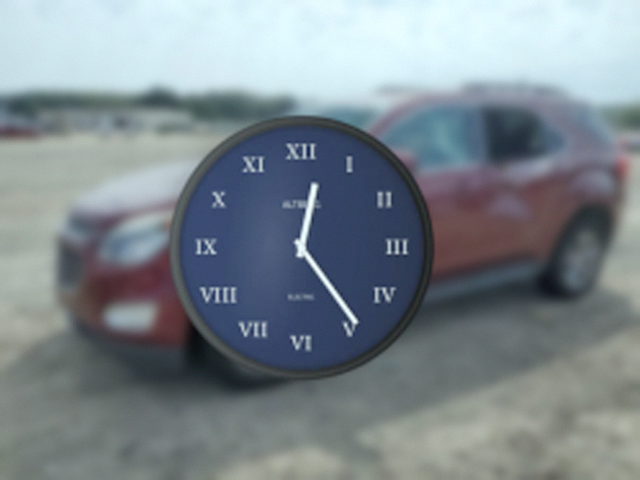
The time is 12h24
